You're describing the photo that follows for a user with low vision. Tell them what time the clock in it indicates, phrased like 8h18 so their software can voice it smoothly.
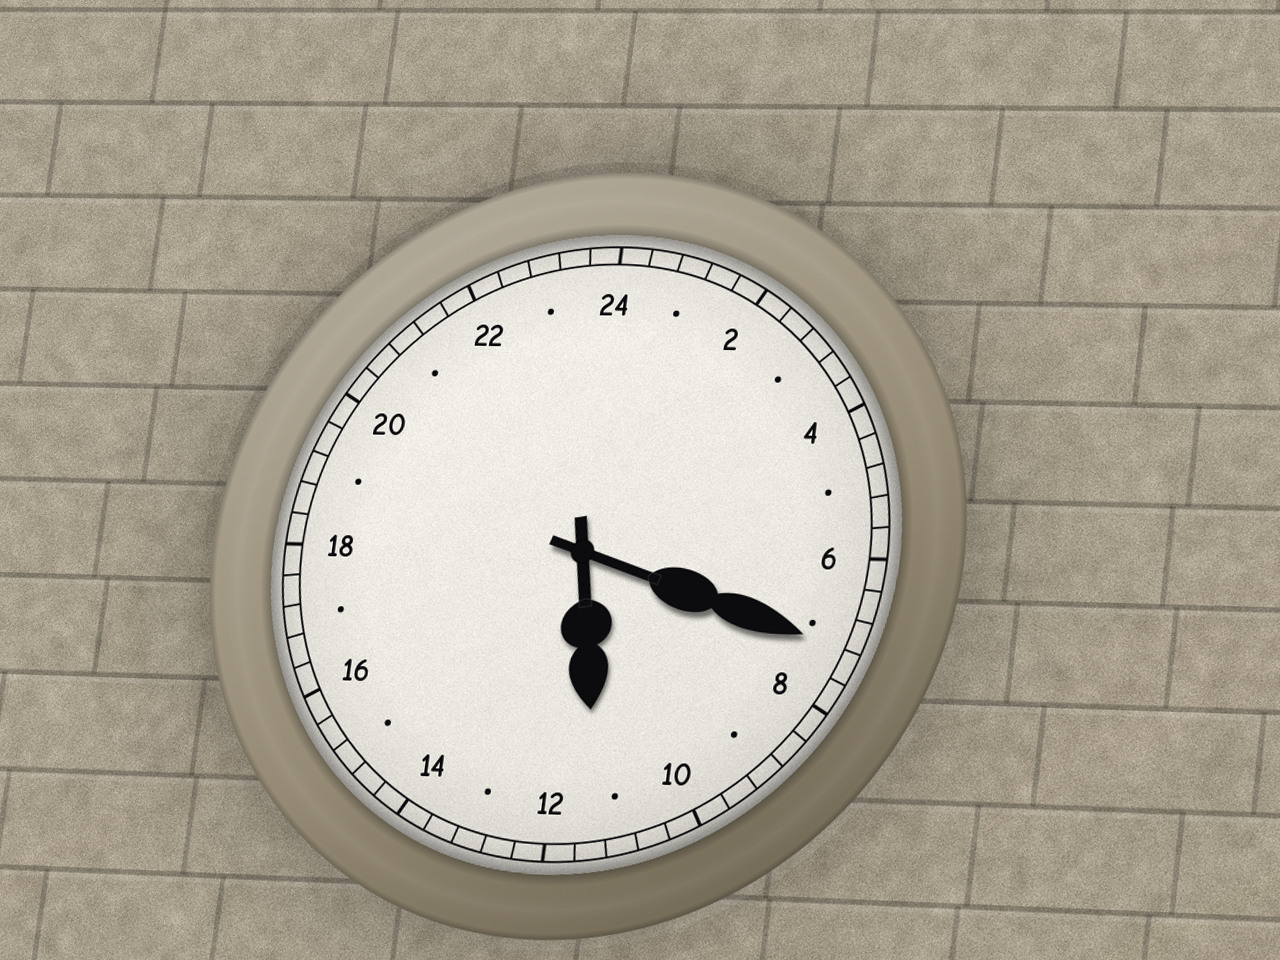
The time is 11h18
